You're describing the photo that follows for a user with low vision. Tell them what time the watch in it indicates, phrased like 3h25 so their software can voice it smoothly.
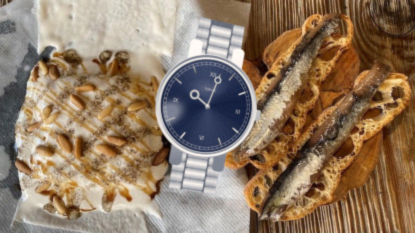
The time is 10h02
